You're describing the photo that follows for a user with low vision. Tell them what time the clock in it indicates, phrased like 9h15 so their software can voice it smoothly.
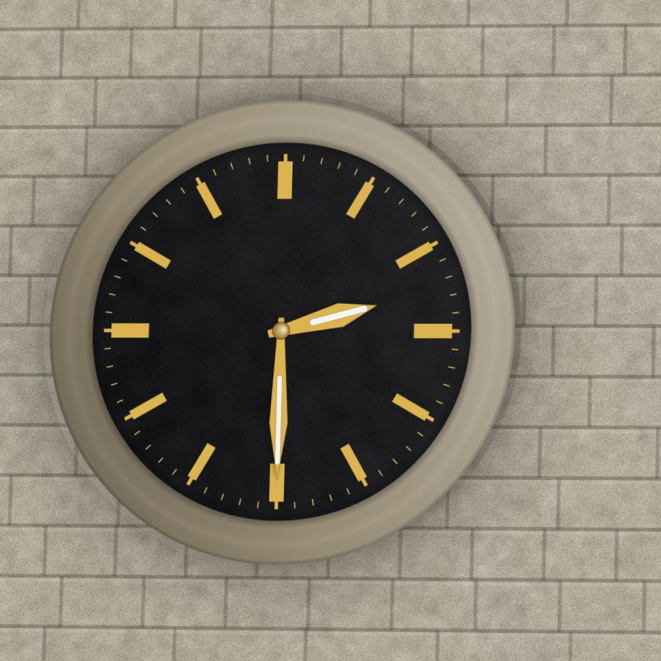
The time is 2h30
